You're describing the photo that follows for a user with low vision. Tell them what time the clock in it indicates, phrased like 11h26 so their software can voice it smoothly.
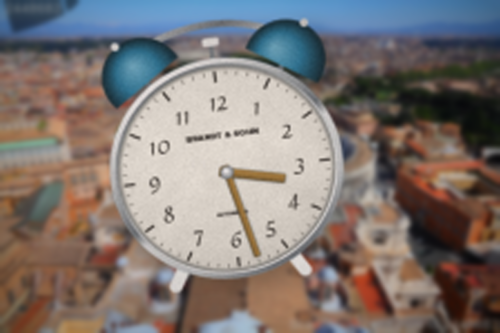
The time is 3h28
